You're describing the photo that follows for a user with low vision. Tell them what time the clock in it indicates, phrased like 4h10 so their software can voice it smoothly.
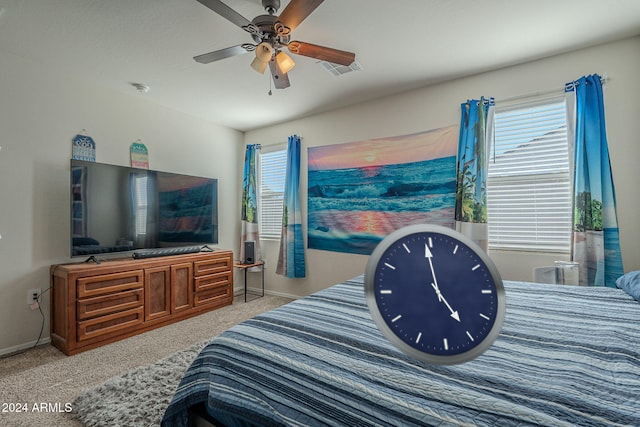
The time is 4h59
